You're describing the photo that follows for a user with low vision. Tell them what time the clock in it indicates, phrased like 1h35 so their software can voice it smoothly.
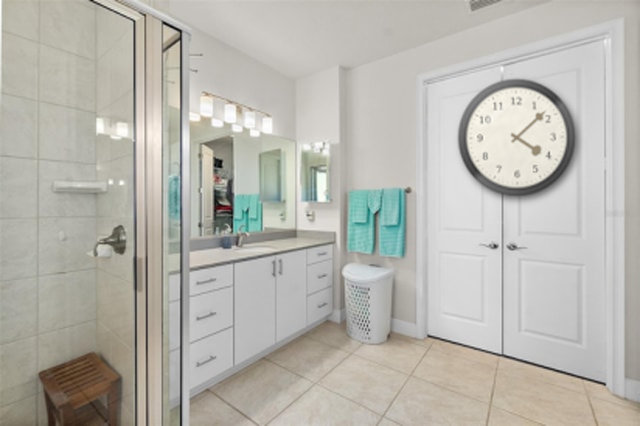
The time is 4h08
